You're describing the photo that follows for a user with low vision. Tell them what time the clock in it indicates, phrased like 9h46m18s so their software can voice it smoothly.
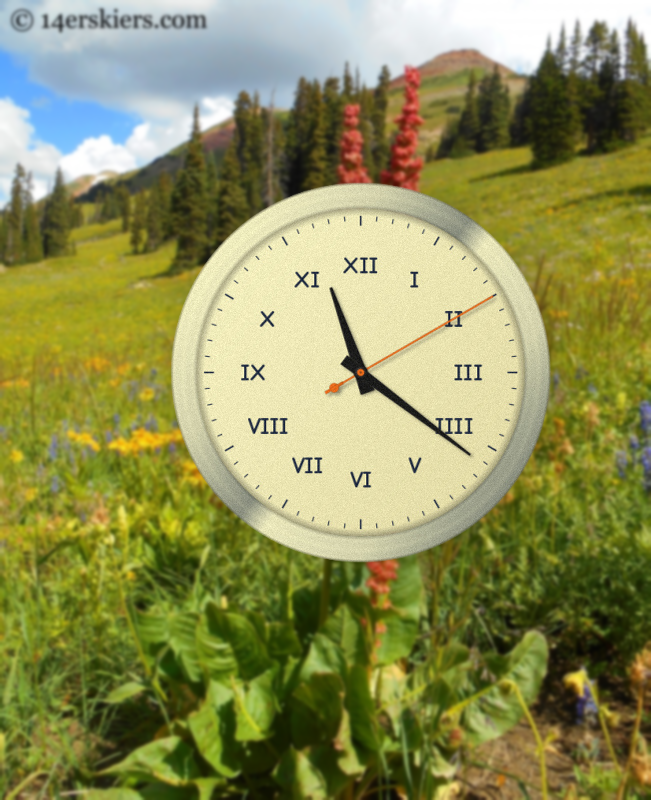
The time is 11h21m10s
